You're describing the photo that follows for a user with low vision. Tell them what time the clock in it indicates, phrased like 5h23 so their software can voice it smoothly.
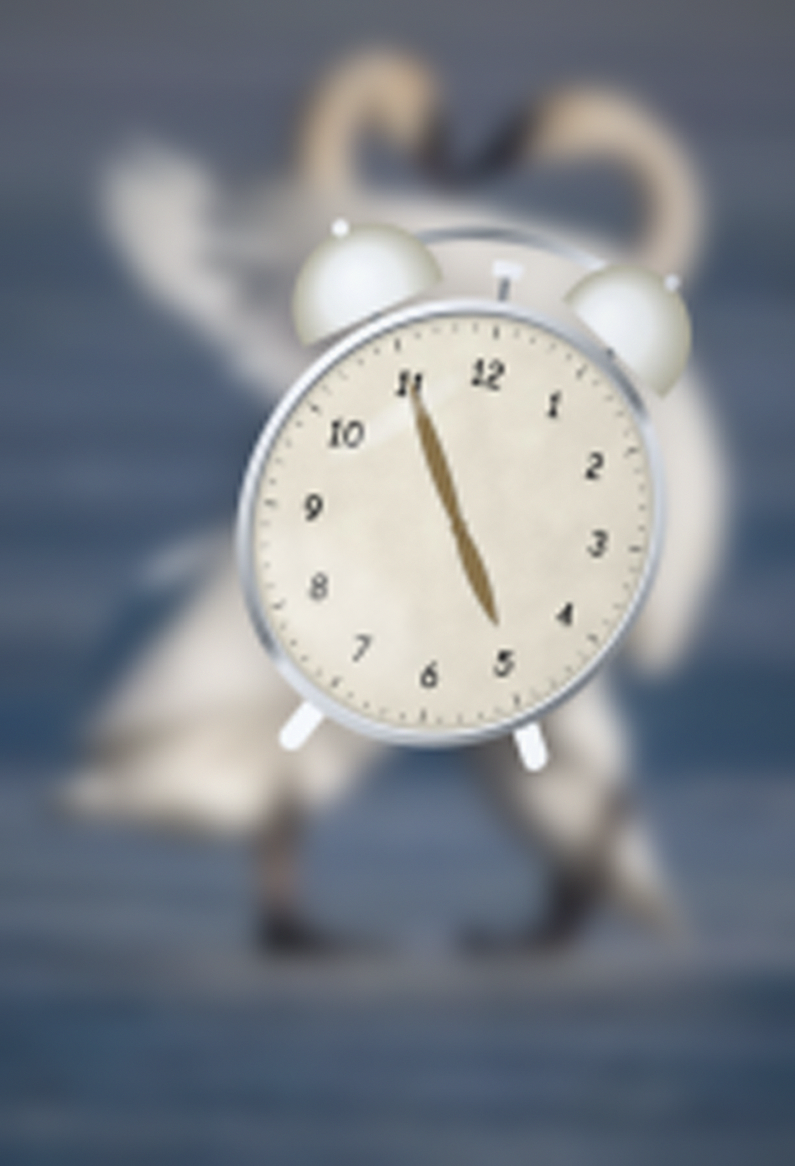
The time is 4h55
